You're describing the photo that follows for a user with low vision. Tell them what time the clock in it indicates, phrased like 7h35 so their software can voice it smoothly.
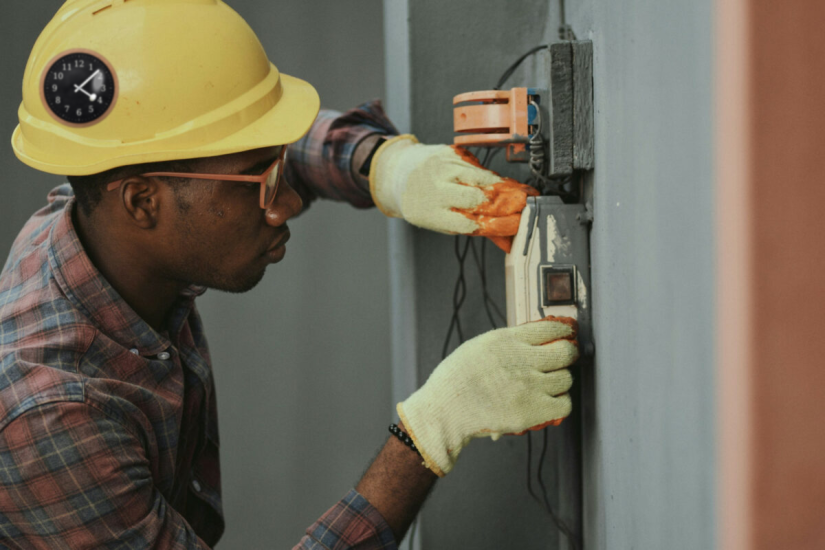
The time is 4h08
